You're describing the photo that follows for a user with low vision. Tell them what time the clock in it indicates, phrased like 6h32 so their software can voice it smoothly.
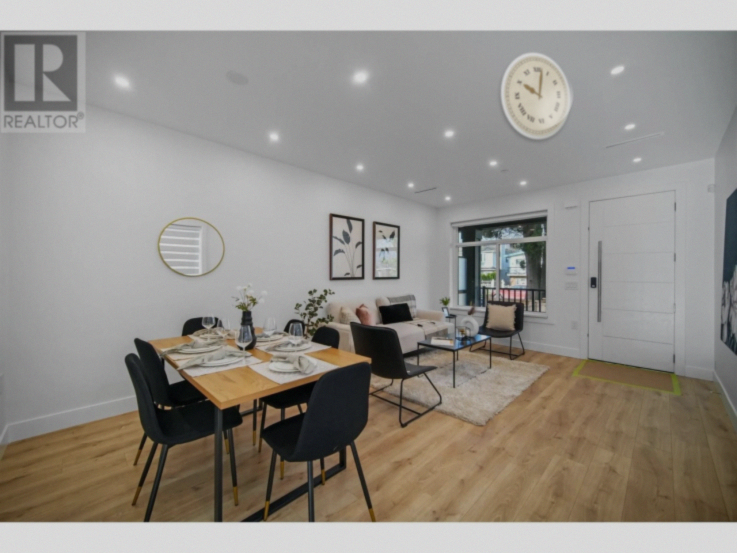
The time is 10h02
